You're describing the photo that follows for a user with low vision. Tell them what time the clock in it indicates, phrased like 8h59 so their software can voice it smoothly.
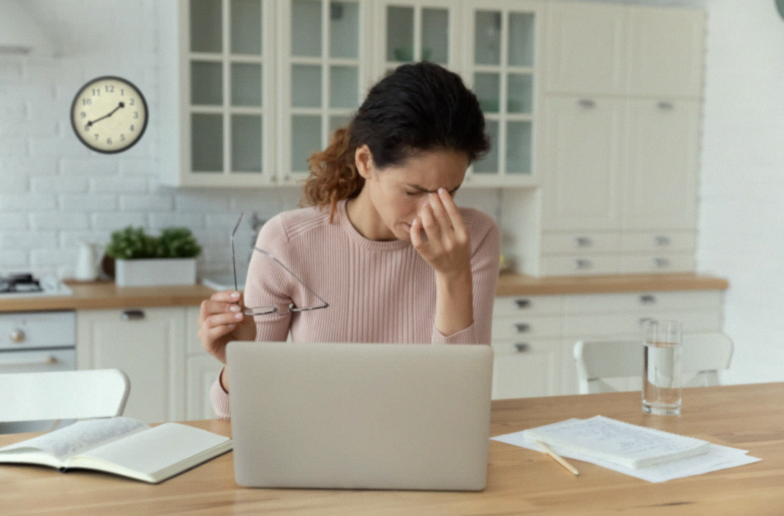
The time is 1h41
